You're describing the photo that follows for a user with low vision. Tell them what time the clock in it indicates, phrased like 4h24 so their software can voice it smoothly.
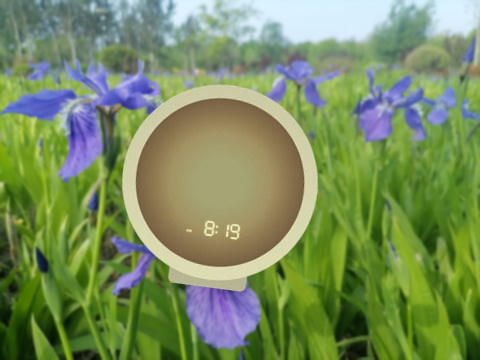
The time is 8h19
